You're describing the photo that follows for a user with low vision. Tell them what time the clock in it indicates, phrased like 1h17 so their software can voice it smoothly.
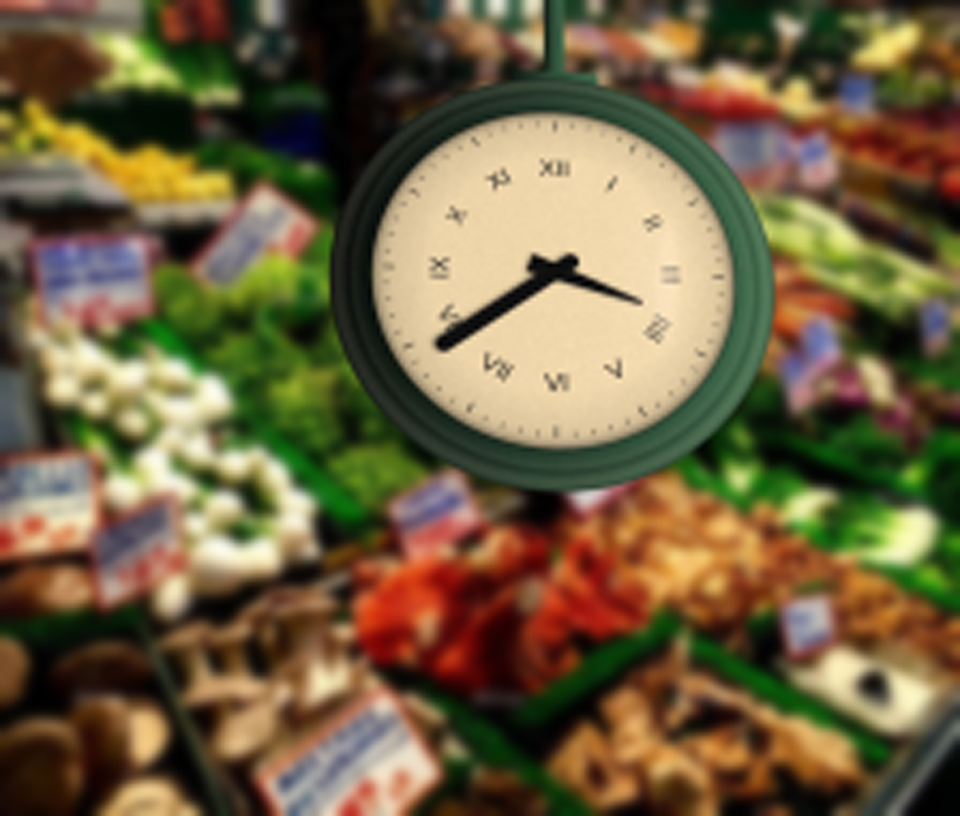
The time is 3h39
